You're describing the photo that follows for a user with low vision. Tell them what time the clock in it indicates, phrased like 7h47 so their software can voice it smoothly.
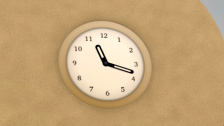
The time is 11h18
